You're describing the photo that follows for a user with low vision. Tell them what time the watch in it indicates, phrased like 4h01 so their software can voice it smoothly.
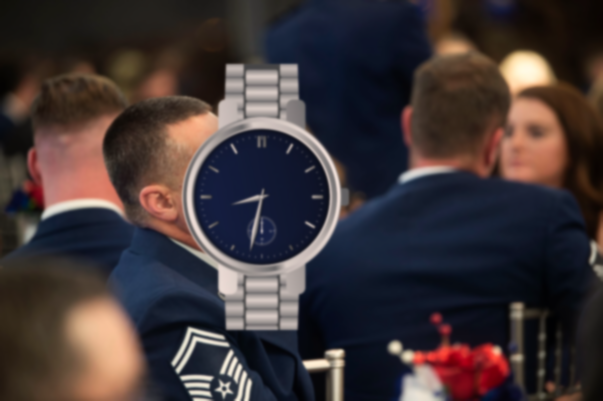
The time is 8h32
